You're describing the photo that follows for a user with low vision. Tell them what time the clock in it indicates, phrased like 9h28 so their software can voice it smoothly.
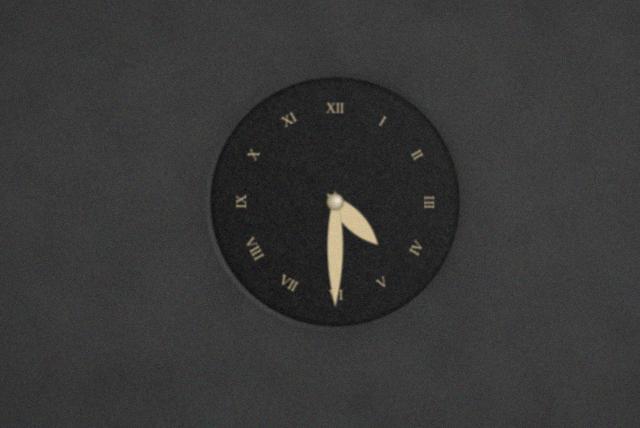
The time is 4h30
